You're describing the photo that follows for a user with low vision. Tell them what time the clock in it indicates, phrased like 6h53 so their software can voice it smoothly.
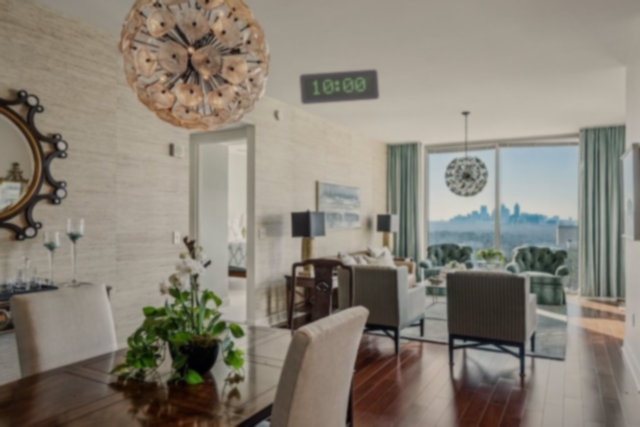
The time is 10h00
